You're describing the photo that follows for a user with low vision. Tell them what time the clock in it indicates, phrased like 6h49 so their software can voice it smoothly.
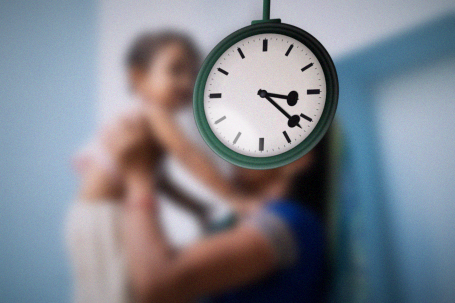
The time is 3h22
